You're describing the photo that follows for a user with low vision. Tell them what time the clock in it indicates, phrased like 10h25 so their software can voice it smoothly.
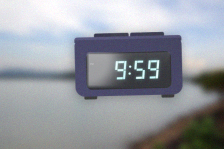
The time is 9h59
